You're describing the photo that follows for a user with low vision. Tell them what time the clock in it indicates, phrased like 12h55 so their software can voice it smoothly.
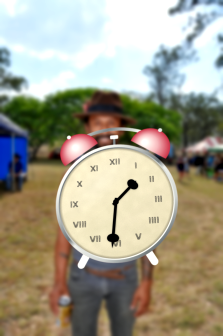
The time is 1h31
